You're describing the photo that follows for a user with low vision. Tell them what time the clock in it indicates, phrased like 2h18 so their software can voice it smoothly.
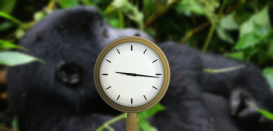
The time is 9h16
